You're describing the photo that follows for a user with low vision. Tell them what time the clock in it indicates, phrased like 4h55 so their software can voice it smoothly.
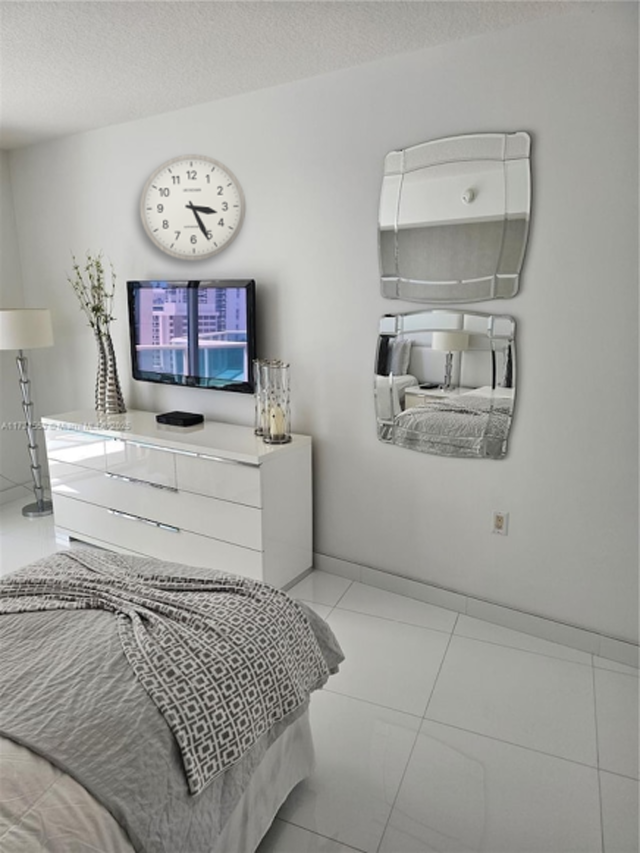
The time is 3h26
